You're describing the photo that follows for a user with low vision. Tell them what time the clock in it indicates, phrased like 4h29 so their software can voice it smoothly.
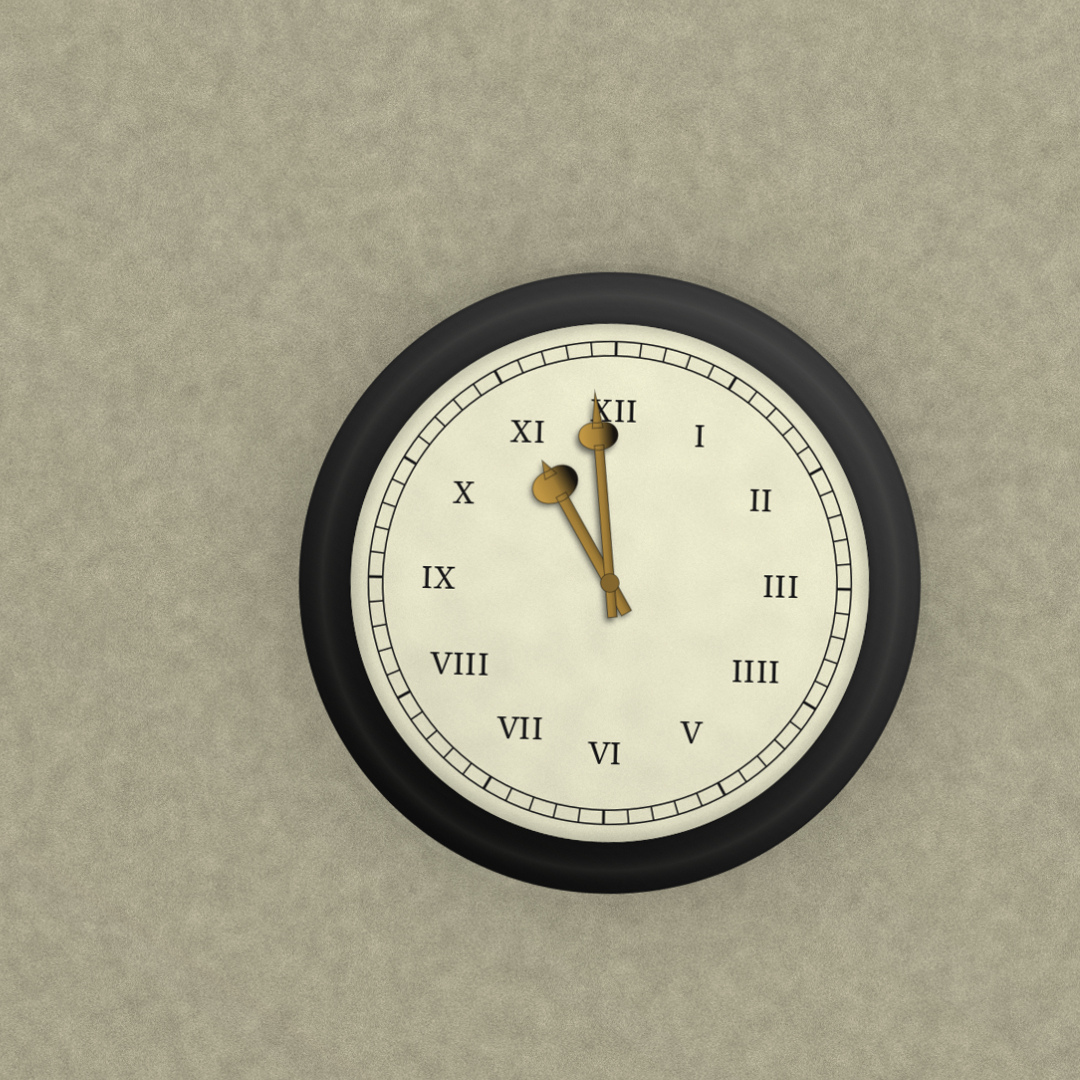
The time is 10h59
